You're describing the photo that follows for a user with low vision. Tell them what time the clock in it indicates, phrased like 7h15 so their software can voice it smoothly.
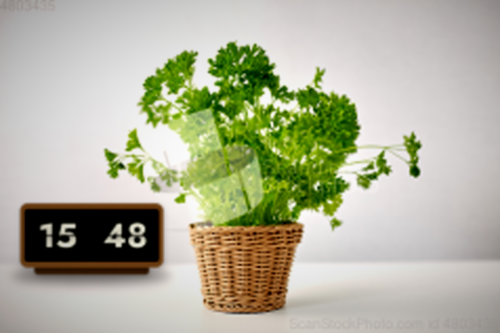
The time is 15h48
